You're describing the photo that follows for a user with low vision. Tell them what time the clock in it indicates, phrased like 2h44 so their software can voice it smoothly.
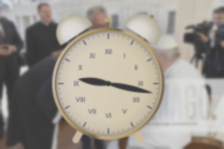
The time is 9h17
